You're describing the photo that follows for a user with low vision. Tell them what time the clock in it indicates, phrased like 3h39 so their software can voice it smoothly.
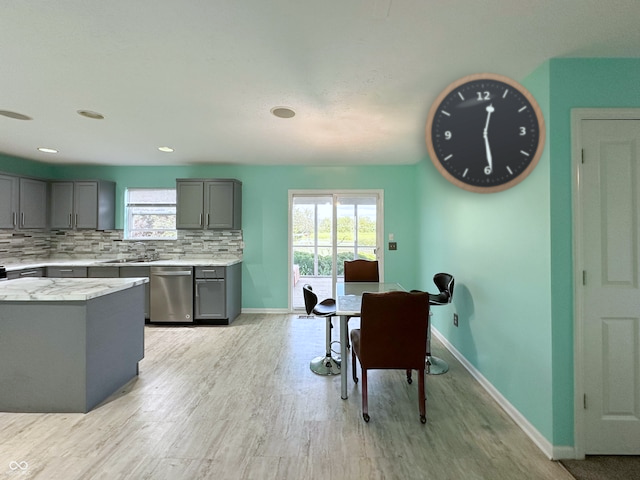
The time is 12h29
